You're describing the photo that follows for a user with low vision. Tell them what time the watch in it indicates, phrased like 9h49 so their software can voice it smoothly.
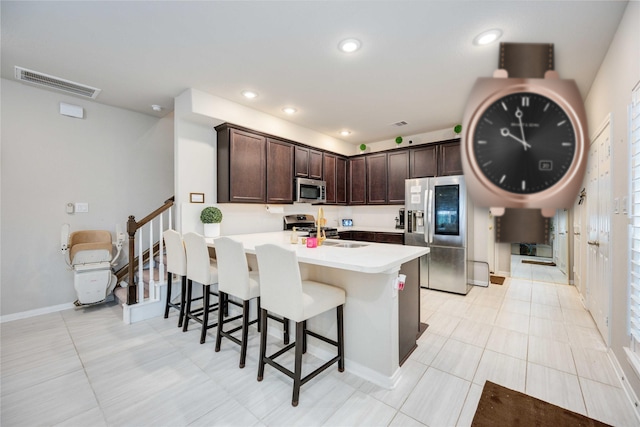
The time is 9h58
